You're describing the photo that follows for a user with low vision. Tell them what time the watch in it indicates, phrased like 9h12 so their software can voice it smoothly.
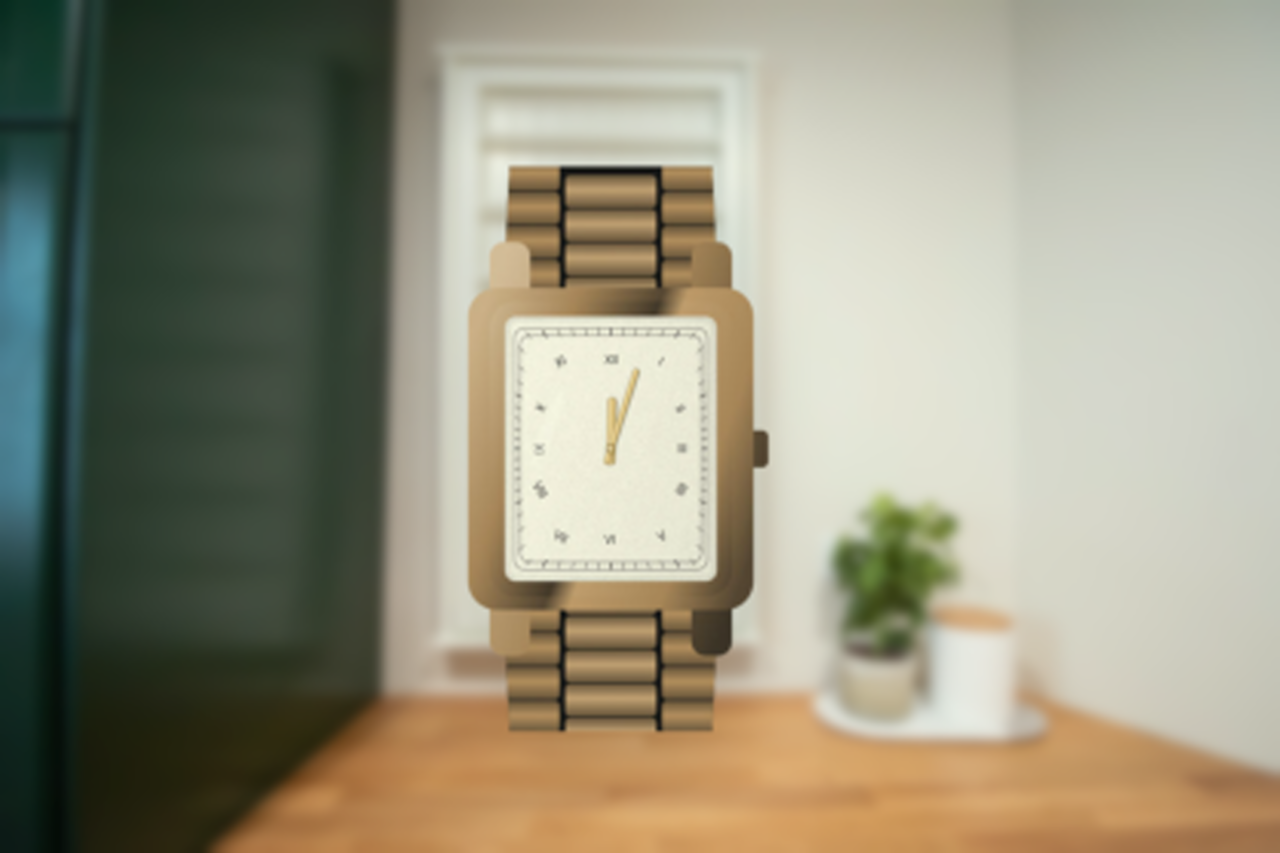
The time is 12h03
